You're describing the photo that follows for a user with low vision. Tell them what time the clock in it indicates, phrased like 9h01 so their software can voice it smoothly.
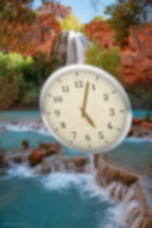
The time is 5h03
